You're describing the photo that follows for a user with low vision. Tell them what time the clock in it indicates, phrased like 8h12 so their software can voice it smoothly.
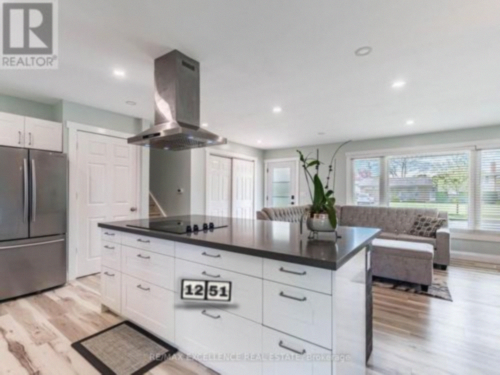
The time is 12h51
